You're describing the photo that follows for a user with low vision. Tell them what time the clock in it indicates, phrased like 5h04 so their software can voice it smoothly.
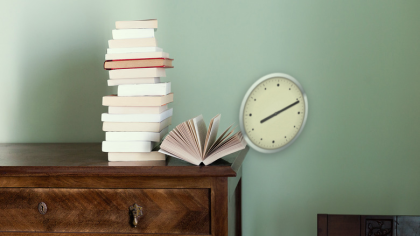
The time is 8h11
